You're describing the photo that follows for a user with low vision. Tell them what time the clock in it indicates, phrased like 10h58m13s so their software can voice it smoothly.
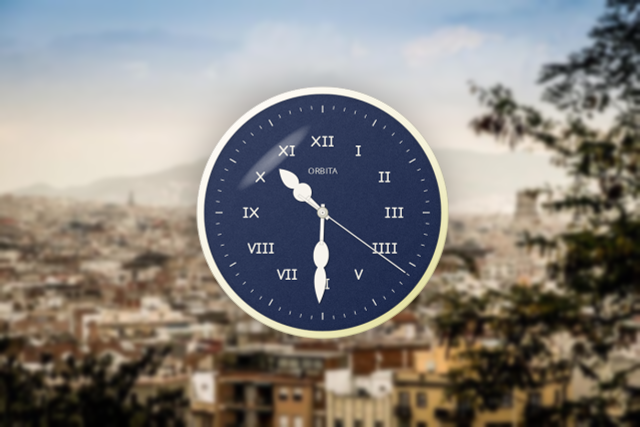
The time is 10h30m21s
